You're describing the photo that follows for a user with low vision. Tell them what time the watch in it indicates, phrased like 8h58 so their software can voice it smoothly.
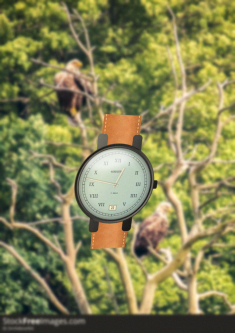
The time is 12h47
